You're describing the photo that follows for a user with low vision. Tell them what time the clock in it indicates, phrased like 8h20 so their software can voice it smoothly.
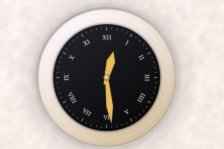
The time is 12h29
